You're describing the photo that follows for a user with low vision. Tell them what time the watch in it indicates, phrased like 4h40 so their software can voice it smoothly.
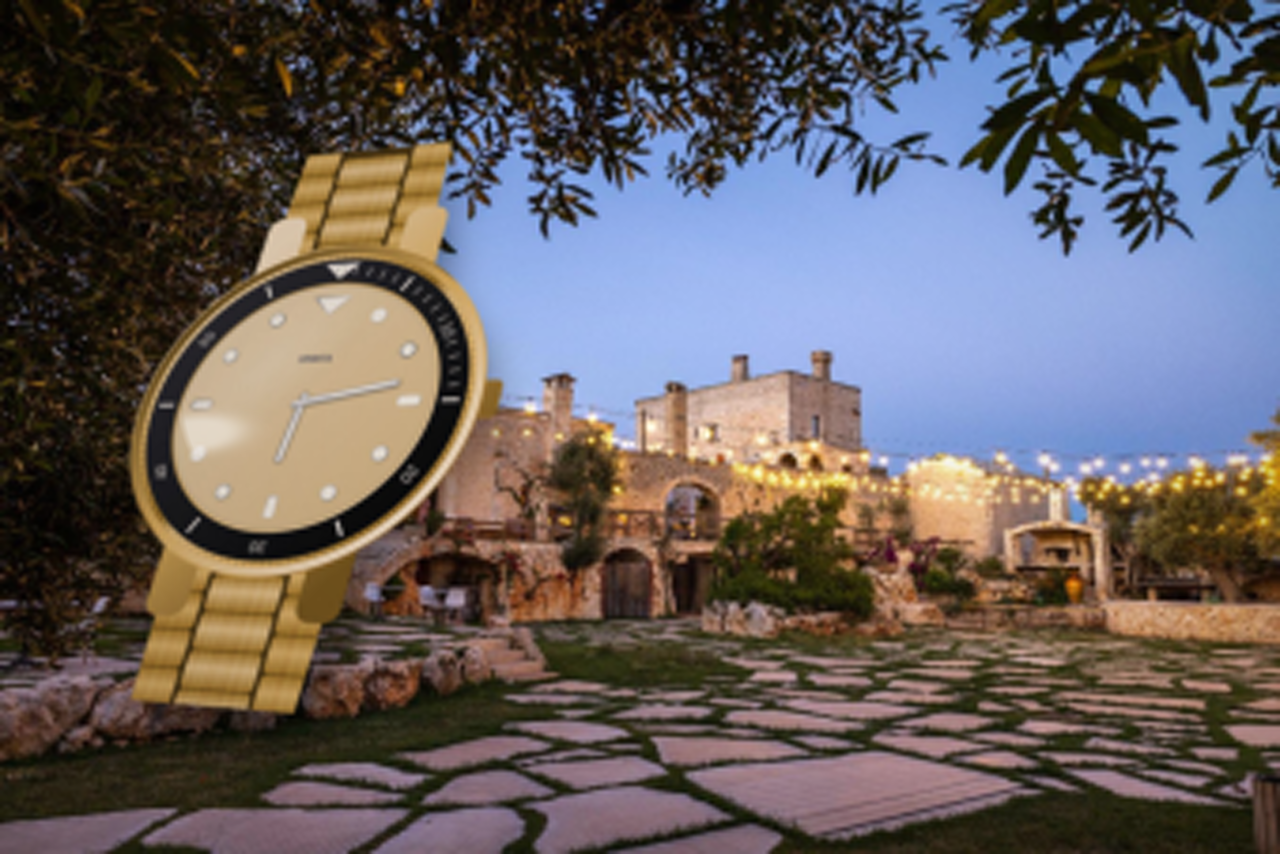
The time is 6h13
